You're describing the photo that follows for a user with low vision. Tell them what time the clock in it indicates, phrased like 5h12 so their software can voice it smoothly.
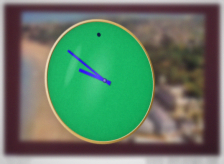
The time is 9h52
